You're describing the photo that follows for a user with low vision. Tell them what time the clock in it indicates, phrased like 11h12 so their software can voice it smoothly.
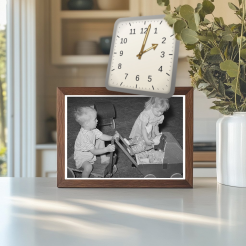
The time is 2h02
